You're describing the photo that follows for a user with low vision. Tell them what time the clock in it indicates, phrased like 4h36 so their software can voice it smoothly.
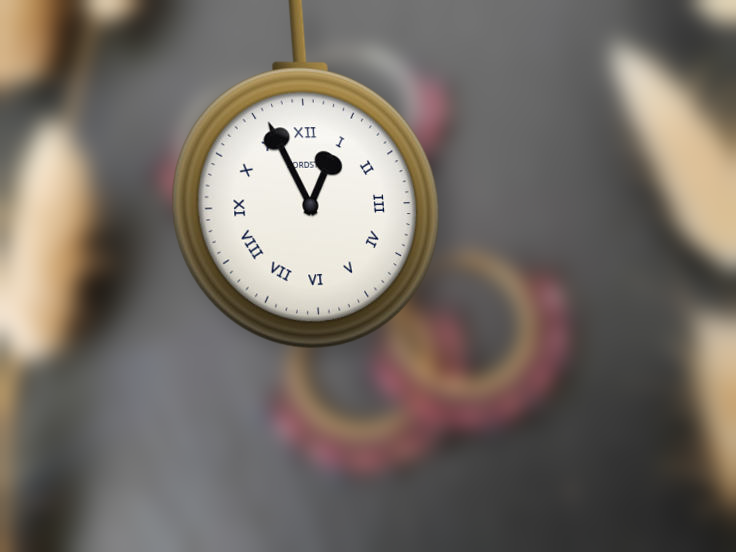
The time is 12h56
